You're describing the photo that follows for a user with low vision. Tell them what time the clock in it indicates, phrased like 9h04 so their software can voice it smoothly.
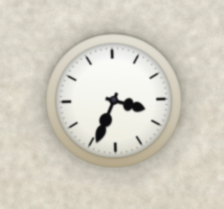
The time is 3h34
